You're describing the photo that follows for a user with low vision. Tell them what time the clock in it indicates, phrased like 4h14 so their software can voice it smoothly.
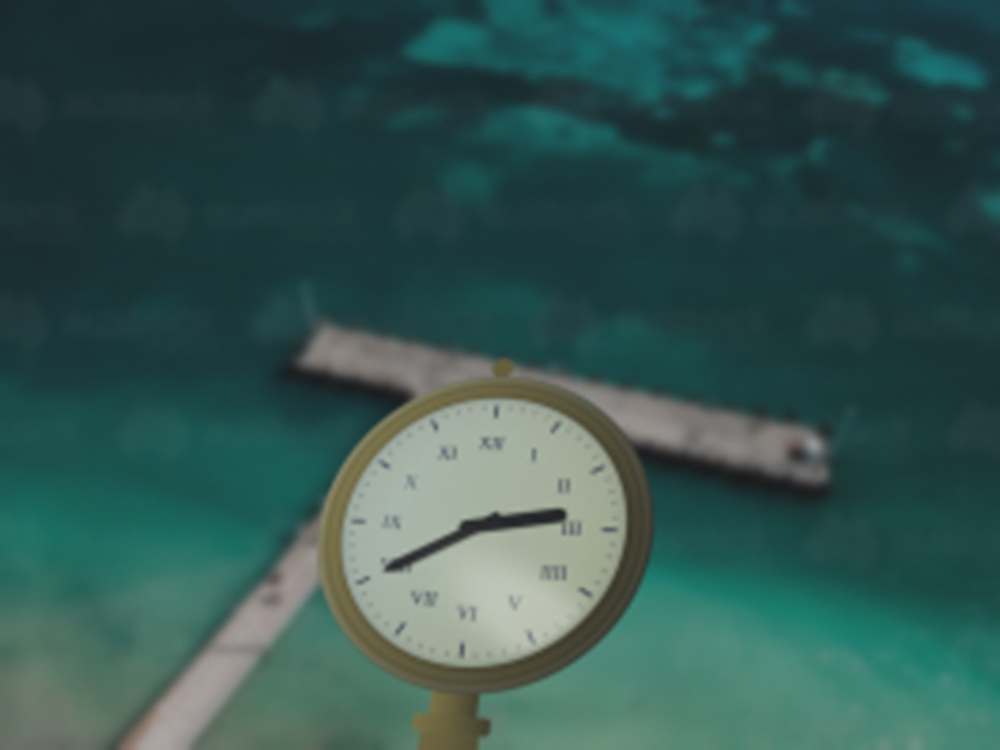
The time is 2h40
